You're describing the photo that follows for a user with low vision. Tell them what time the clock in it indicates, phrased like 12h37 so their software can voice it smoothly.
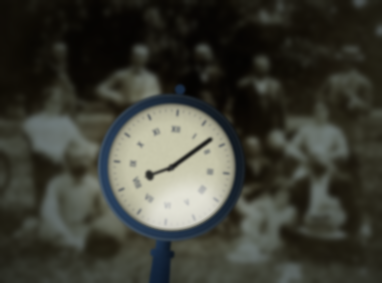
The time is 8h08
